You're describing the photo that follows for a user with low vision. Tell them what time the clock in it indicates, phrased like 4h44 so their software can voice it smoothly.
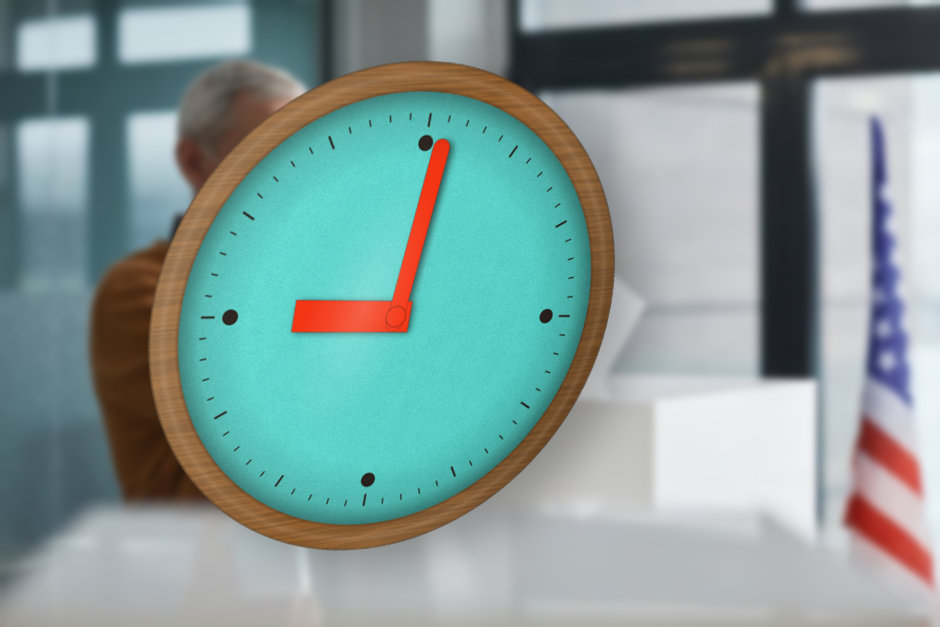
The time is 9h01
